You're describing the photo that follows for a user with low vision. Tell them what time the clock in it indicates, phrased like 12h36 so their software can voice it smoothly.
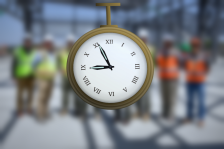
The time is 8h56
